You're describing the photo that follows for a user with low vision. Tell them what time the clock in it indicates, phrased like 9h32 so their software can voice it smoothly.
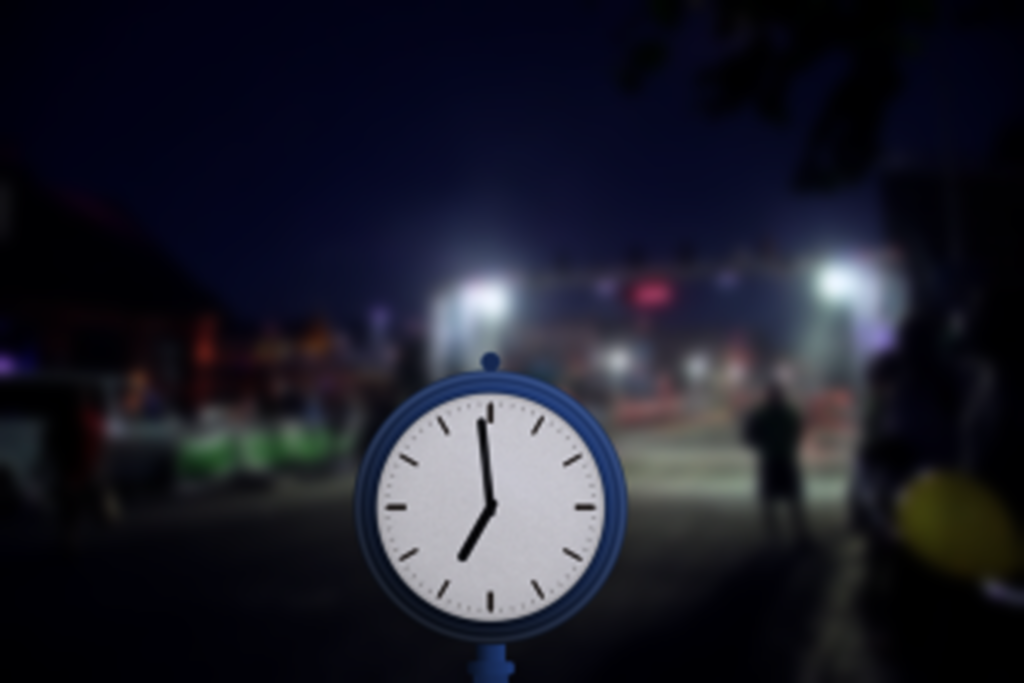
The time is 6h59
